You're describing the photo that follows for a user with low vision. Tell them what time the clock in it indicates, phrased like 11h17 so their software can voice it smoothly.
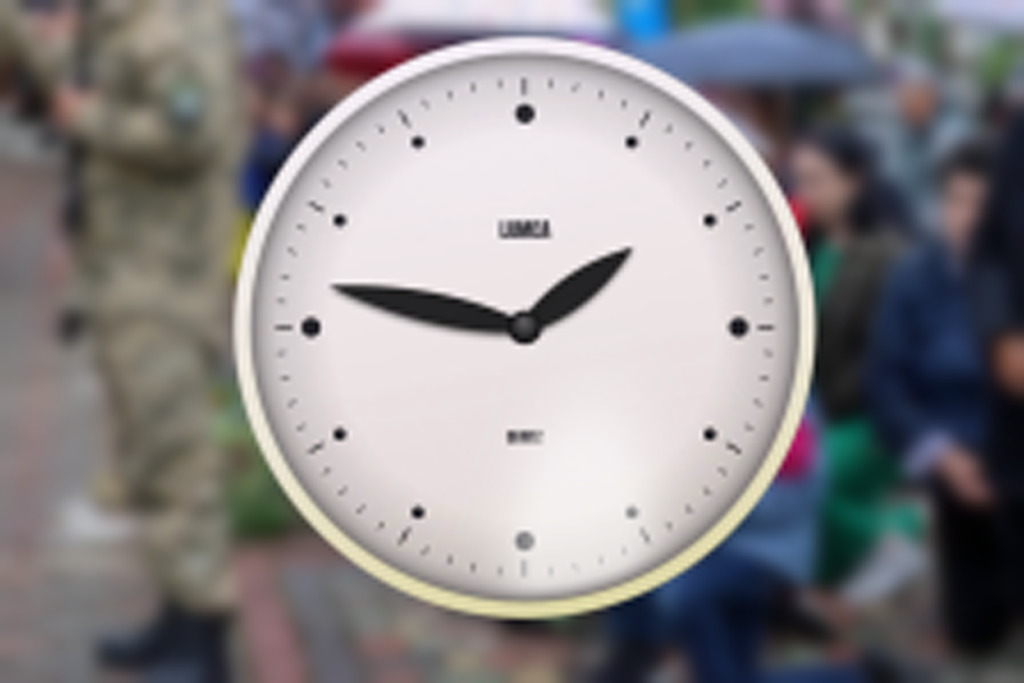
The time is 1h47
